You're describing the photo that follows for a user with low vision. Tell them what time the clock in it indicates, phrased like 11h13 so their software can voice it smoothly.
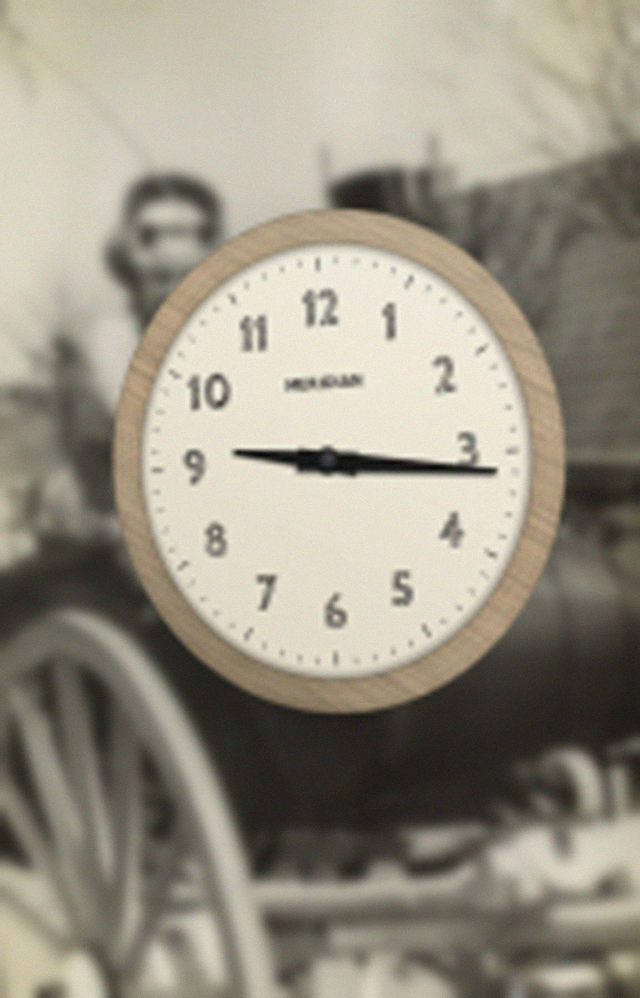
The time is 9h16
